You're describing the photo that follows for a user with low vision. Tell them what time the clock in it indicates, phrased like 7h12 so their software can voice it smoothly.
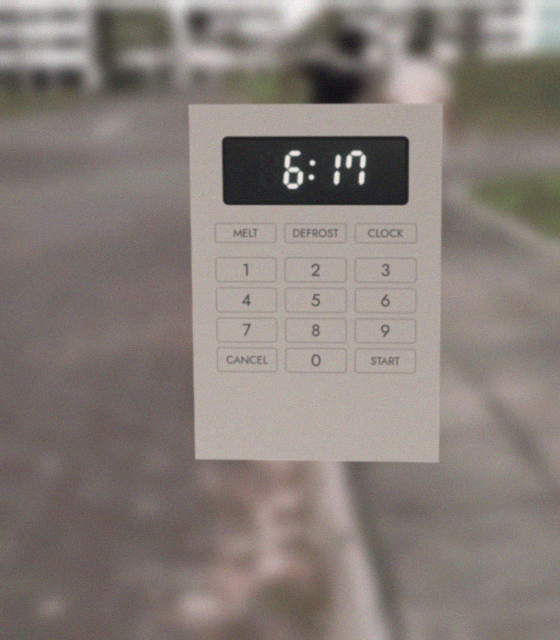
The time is 6h17
